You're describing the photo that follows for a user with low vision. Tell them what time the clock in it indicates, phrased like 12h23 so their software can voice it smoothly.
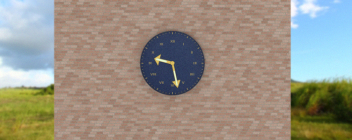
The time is 9h28
